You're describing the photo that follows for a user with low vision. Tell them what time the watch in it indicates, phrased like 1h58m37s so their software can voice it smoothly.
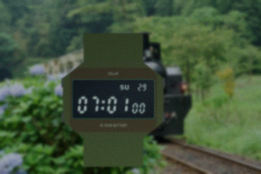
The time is 7h01m00s
